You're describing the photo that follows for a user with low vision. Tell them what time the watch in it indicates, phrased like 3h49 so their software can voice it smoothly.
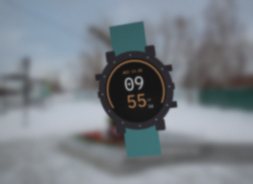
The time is 9h55
